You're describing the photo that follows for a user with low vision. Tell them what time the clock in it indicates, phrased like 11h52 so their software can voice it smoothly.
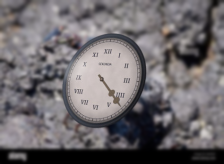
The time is 4h22
